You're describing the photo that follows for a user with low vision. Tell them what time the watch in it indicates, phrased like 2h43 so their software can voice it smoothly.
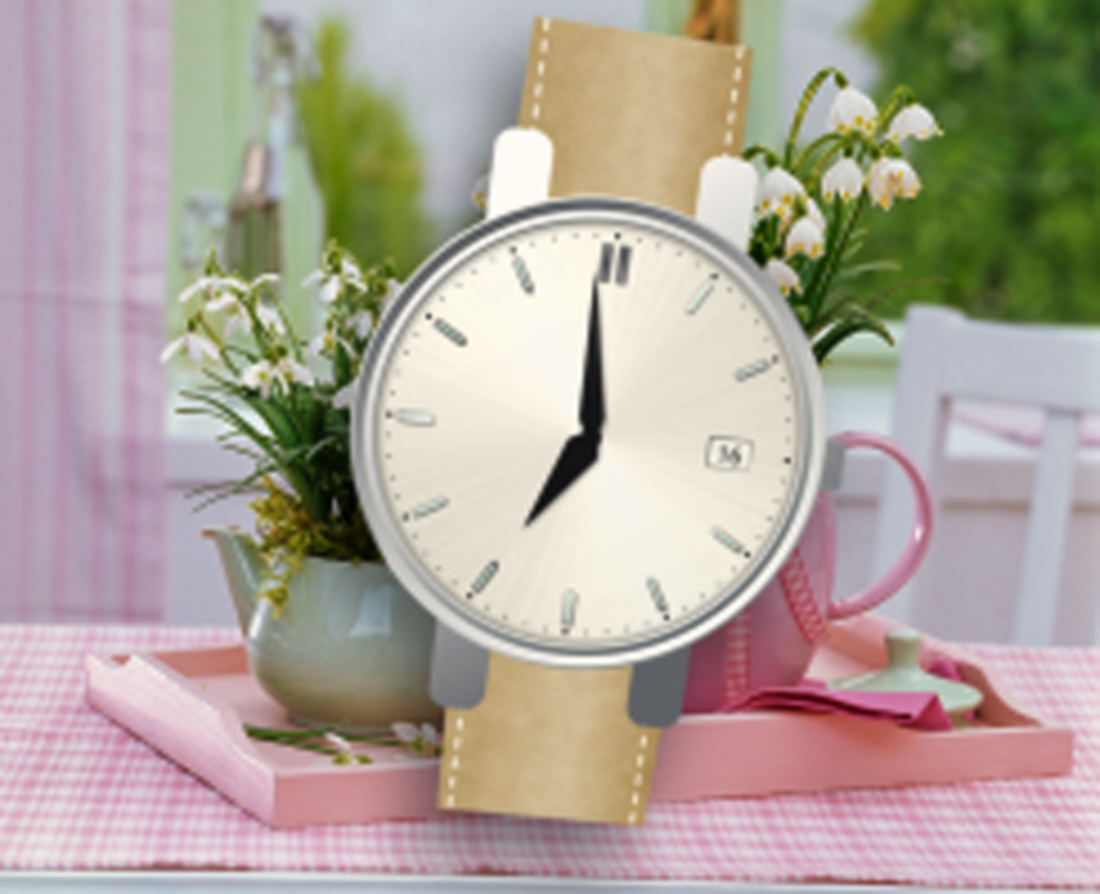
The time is 6h59
